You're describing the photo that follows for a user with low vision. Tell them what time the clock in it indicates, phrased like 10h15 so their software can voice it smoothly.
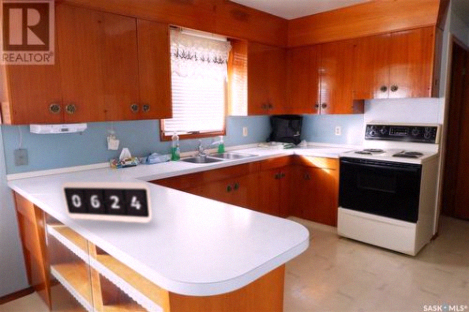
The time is 6h24
